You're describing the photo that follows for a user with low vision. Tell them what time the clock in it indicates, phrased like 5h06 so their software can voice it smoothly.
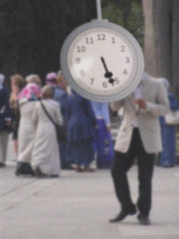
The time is 5h27
